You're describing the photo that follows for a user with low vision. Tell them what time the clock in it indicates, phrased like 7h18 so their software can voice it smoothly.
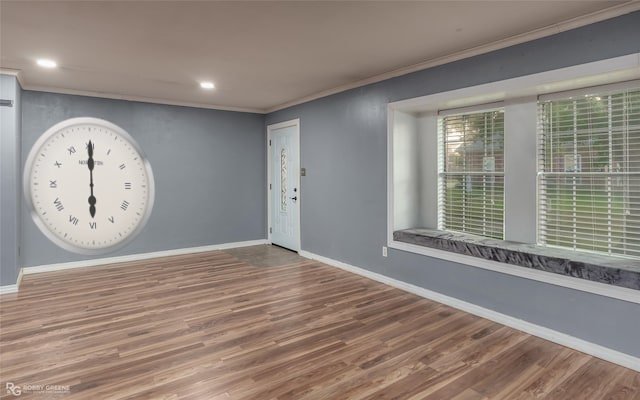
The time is 6h00
